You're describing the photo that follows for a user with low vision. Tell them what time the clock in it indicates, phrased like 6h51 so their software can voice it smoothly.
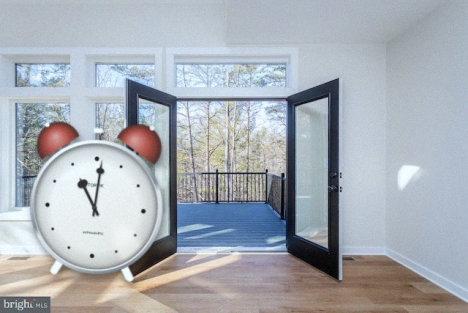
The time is 11h01
